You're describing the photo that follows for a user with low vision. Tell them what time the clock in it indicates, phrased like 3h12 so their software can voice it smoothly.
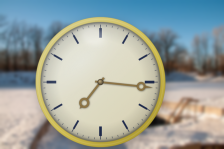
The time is 7h16
